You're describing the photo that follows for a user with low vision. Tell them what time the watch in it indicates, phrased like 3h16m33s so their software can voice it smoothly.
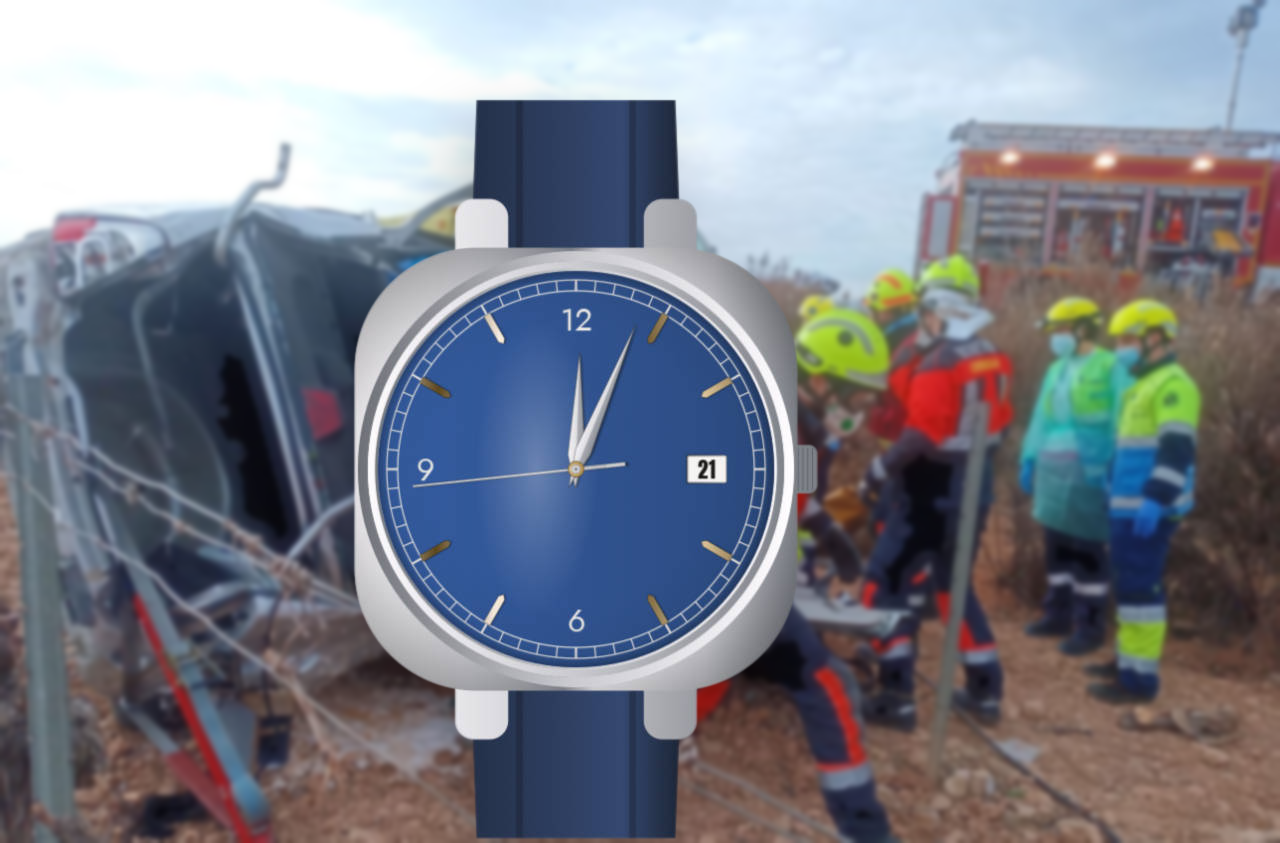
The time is 12h03m44s
